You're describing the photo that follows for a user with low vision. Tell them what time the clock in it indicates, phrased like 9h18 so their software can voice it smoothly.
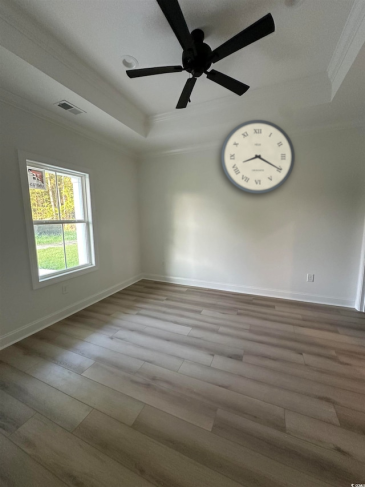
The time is 8h20
